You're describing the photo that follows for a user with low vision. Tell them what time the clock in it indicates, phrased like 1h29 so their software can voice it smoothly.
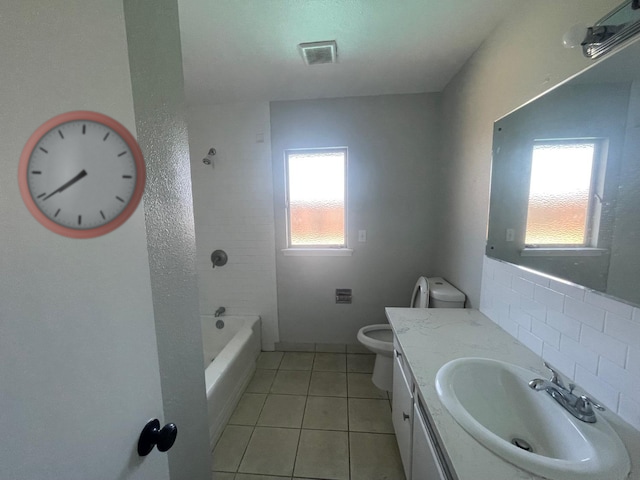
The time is 7h39
